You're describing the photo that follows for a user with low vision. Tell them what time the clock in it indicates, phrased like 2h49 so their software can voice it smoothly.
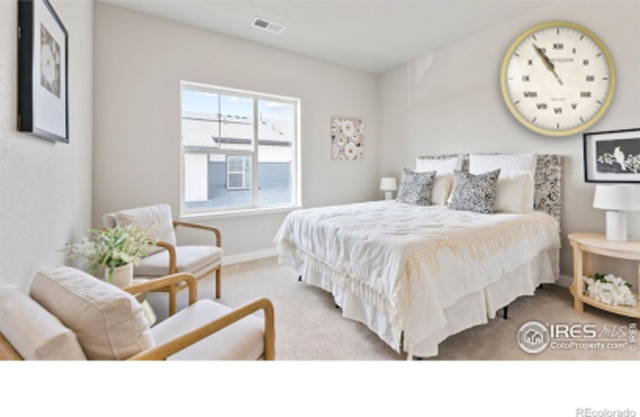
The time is 10h54
